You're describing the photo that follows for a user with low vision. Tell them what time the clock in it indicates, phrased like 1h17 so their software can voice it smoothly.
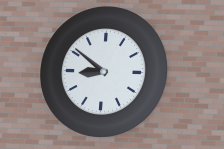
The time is 8h51
